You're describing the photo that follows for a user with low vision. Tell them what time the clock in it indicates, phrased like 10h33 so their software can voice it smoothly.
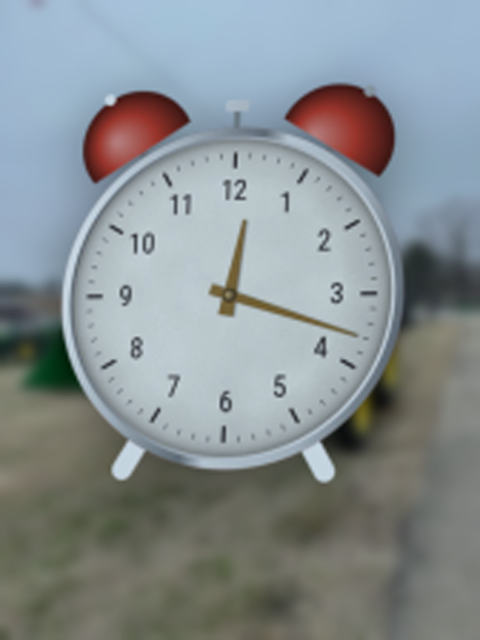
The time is 12h18
